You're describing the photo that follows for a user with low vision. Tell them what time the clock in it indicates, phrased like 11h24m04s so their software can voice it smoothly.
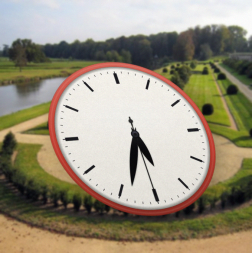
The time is 5h33m30s
